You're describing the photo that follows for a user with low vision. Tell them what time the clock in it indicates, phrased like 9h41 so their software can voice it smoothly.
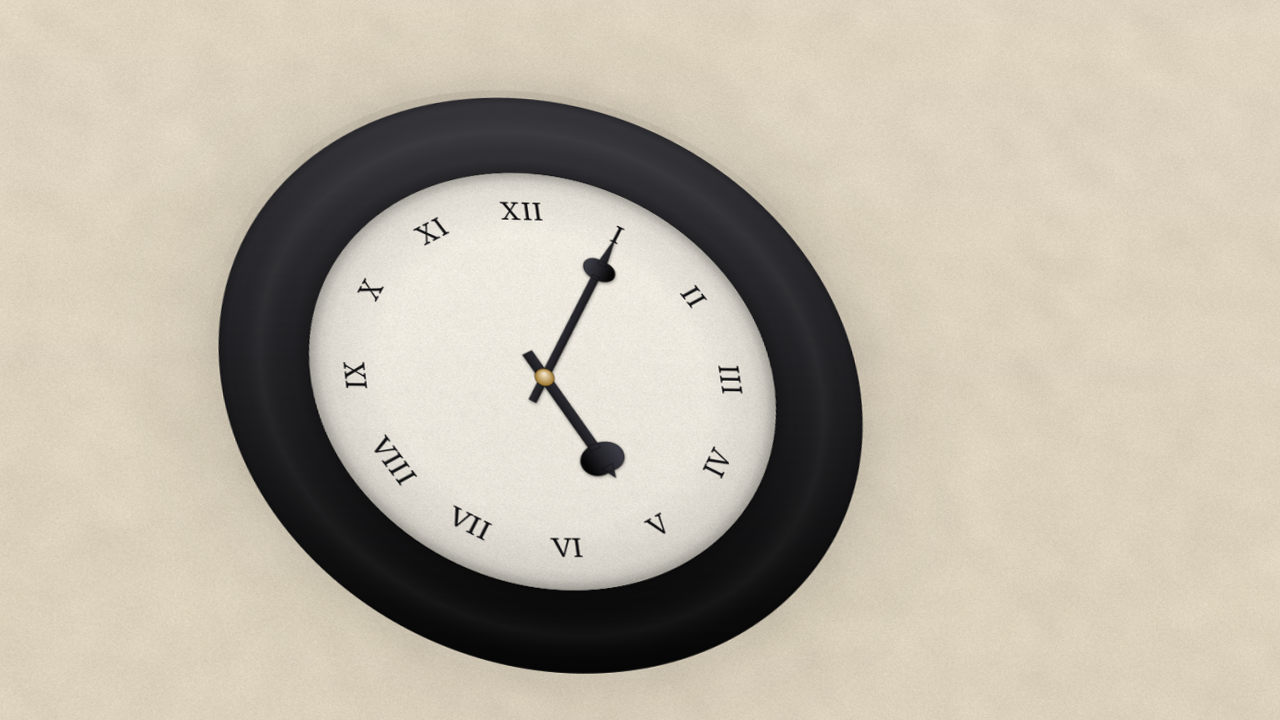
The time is 5h05
